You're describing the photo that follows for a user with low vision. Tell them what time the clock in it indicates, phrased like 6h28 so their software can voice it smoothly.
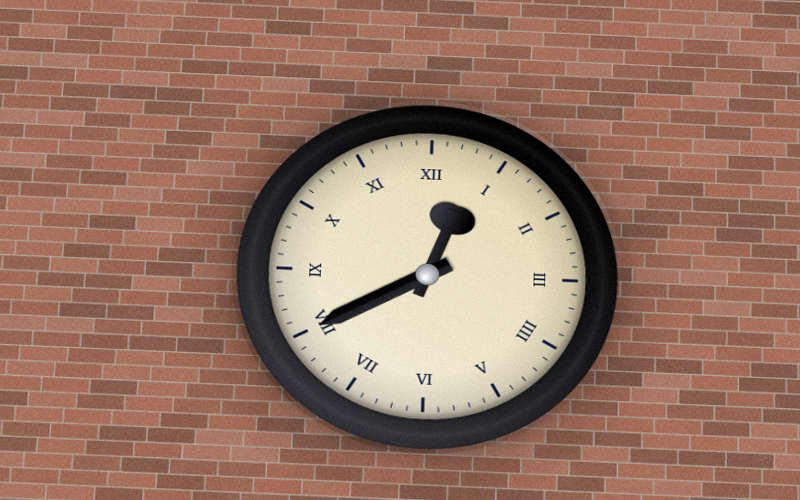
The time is 12h40
